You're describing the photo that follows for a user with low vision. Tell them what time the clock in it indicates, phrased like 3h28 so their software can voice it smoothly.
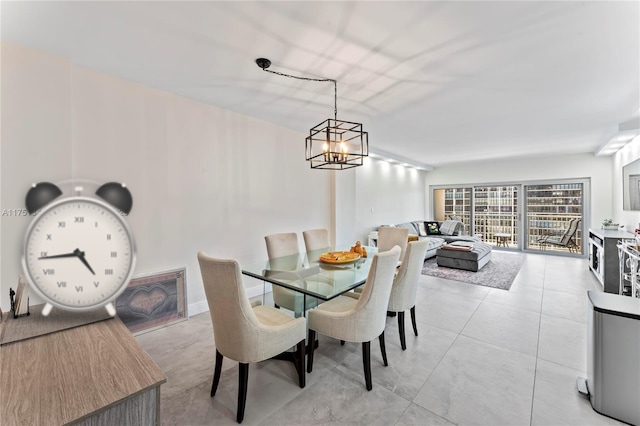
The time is 4h44
